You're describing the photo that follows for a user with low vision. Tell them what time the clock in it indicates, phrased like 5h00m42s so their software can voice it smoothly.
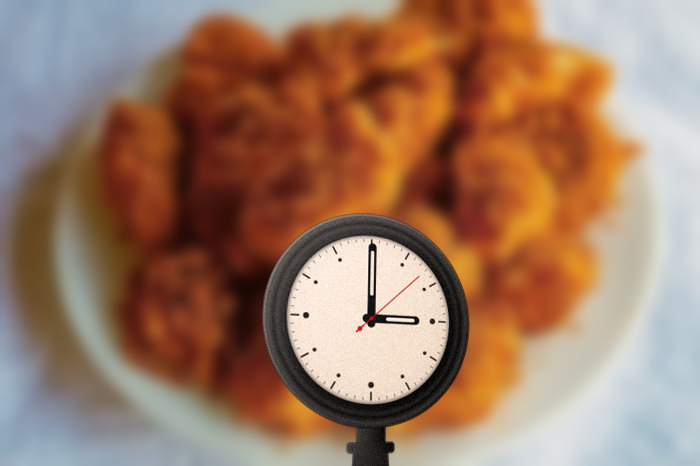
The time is 3h00m08s
